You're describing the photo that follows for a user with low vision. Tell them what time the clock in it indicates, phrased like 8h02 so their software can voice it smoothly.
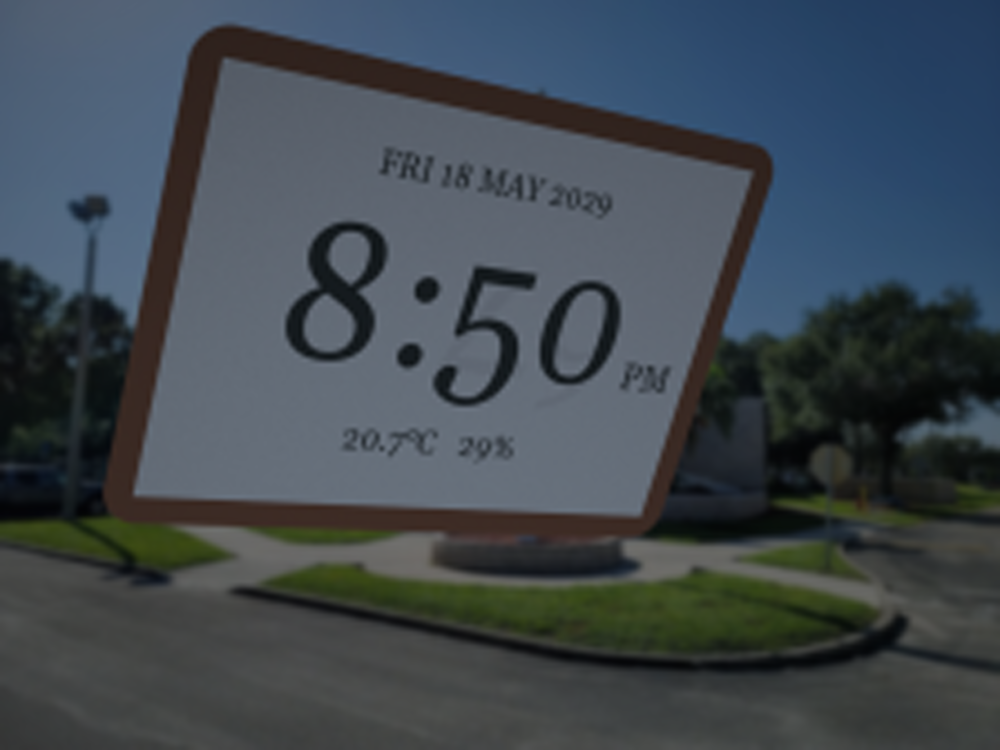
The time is 8h50
